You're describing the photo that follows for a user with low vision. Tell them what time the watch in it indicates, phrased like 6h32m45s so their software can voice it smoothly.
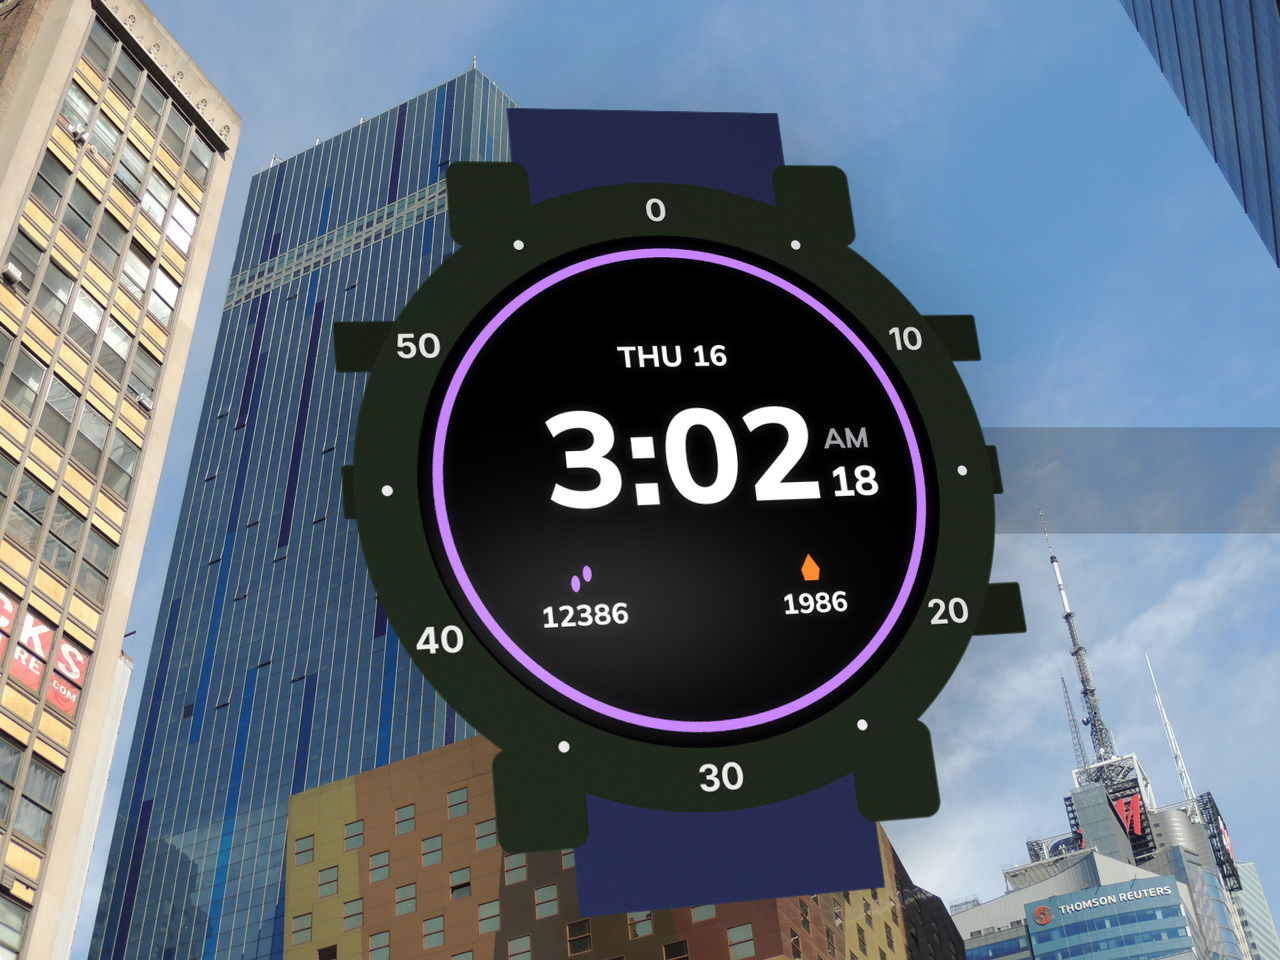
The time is 3h02m18s
